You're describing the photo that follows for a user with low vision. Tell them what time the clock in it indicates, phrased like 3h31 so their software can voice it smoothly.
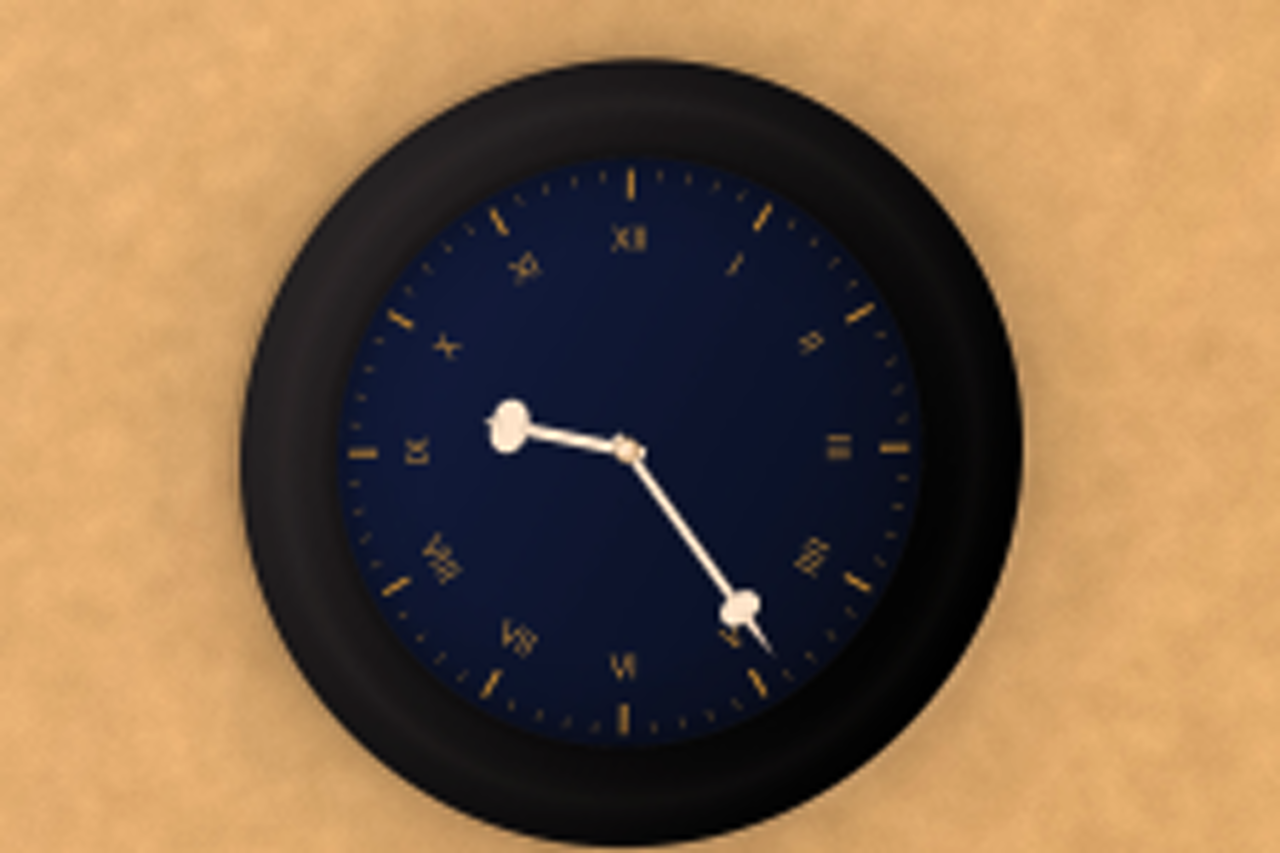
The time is 9h24
